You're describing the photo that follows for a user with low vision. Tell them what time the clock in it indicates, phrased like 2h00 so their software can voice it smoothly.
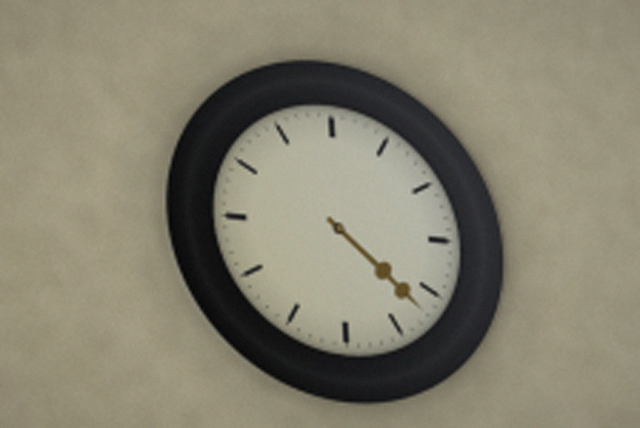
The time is 4h22
